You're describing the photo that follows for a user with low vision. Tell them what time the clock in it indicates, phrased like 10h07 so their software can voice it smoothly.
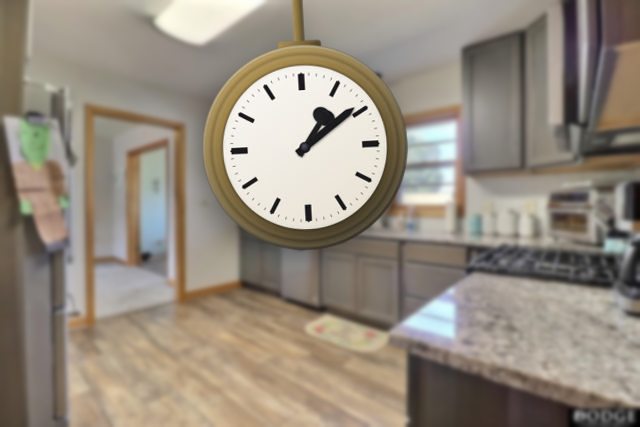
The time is 1h09
